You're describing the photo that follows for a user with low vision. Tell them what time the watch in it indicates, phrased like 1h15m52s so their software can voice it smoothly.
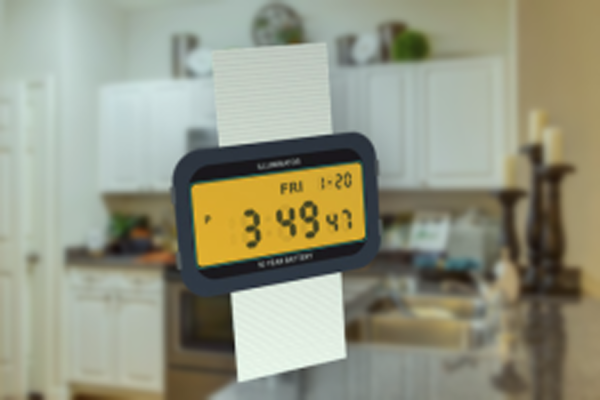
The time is 3h49m47s
